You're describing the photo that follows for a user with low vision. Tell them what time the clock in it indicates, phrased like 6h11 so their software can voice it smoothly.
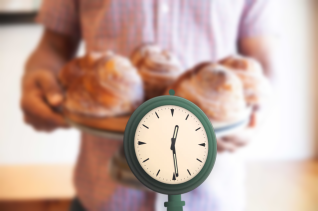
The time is 12h29
